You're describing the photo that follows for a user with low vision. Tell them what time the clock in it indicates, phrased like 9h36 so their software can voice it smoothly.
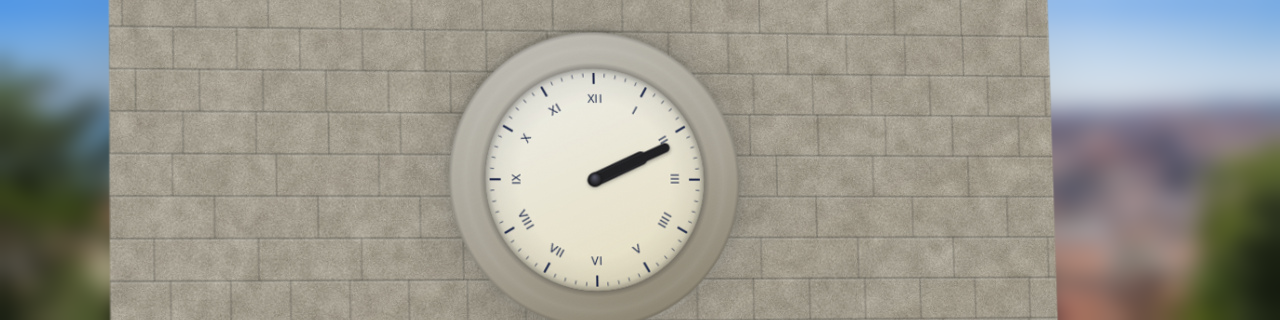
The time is 2h11
